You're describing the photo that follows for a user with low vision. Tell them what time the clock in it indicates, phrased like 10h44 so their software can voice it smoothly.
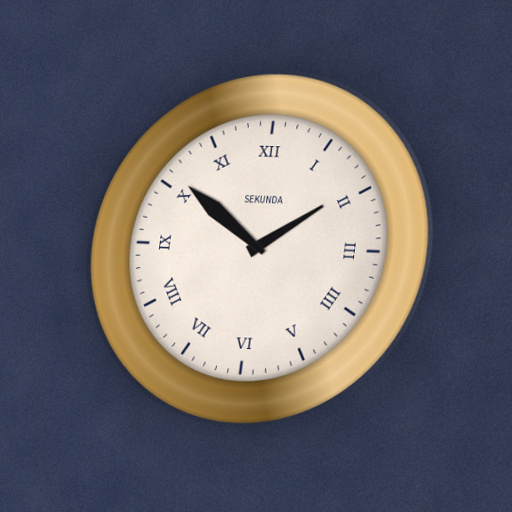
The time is 1h51
